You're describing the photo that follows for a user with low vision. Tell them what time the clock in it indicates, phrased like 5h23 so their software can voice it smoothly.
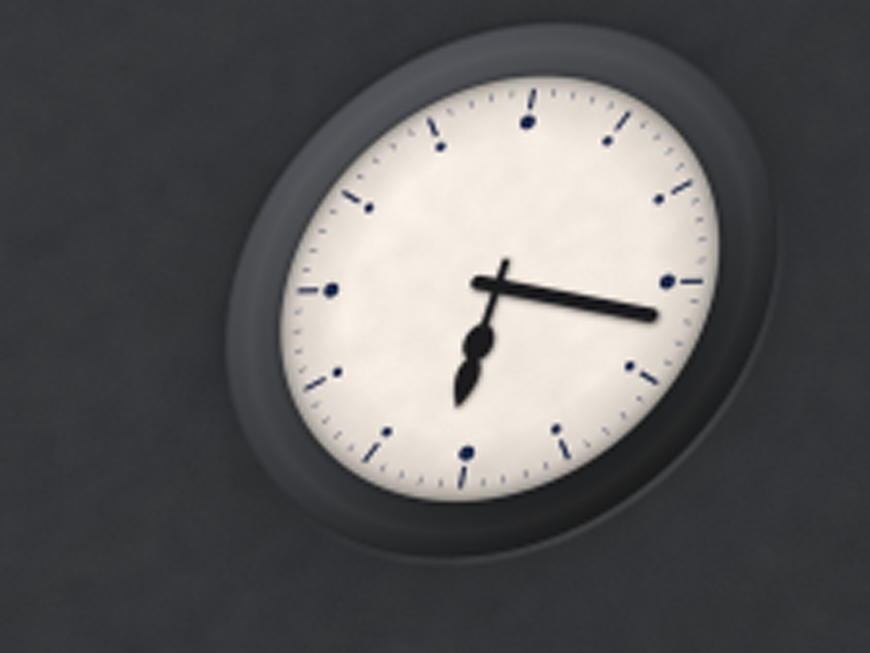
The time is 6h17
